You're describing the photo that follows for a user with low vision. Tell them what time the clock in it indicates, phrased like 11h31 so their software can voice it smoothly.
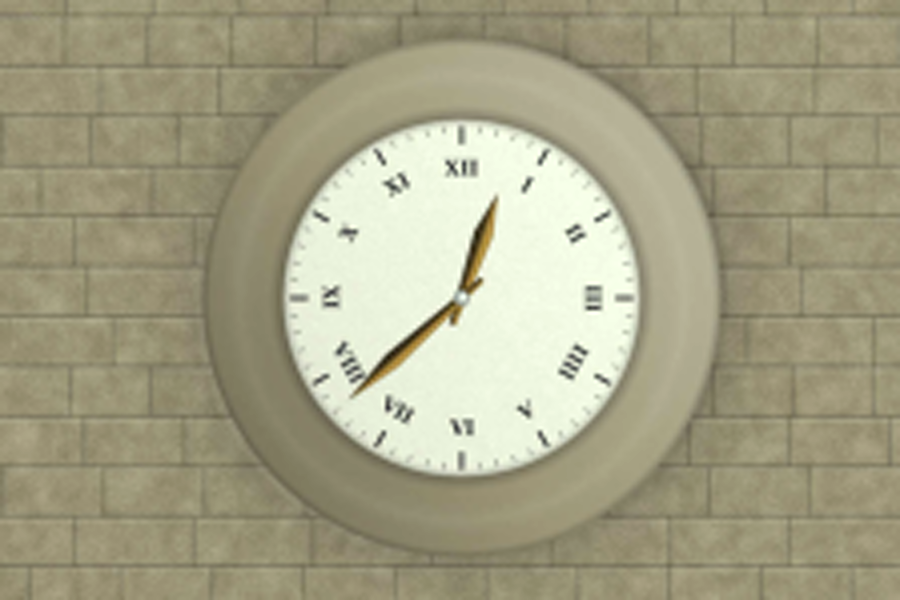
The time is 12h38
